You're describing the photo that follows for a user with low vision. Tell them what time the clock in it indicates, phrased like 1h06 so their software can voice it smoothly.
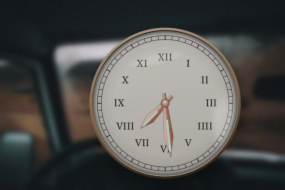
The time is 7h29
